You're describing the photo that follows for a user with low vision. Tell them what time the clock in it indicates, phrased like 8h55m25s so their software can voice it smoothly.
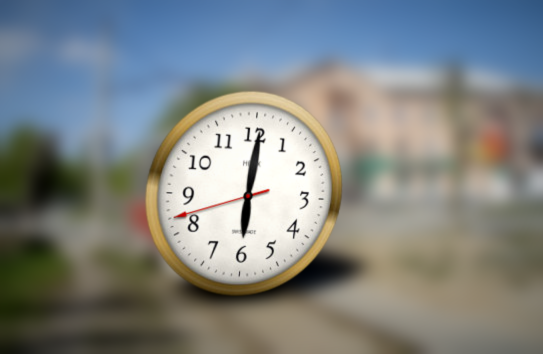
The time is 6h00m42s
